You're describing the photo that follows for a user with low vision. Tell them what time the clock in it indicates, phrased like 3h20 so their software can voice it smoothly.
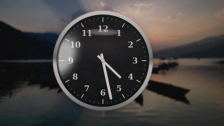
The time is 4h28
